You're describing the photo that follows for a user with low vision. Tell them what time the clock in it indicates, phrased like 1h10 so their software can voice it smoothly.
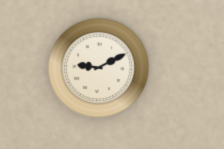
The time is 9h10
